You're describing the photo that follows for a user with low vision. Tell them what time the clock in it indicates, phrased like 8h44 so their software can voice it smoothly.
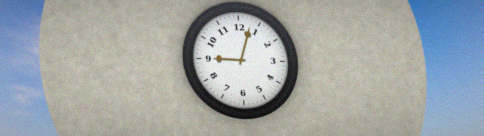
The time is 9h03
